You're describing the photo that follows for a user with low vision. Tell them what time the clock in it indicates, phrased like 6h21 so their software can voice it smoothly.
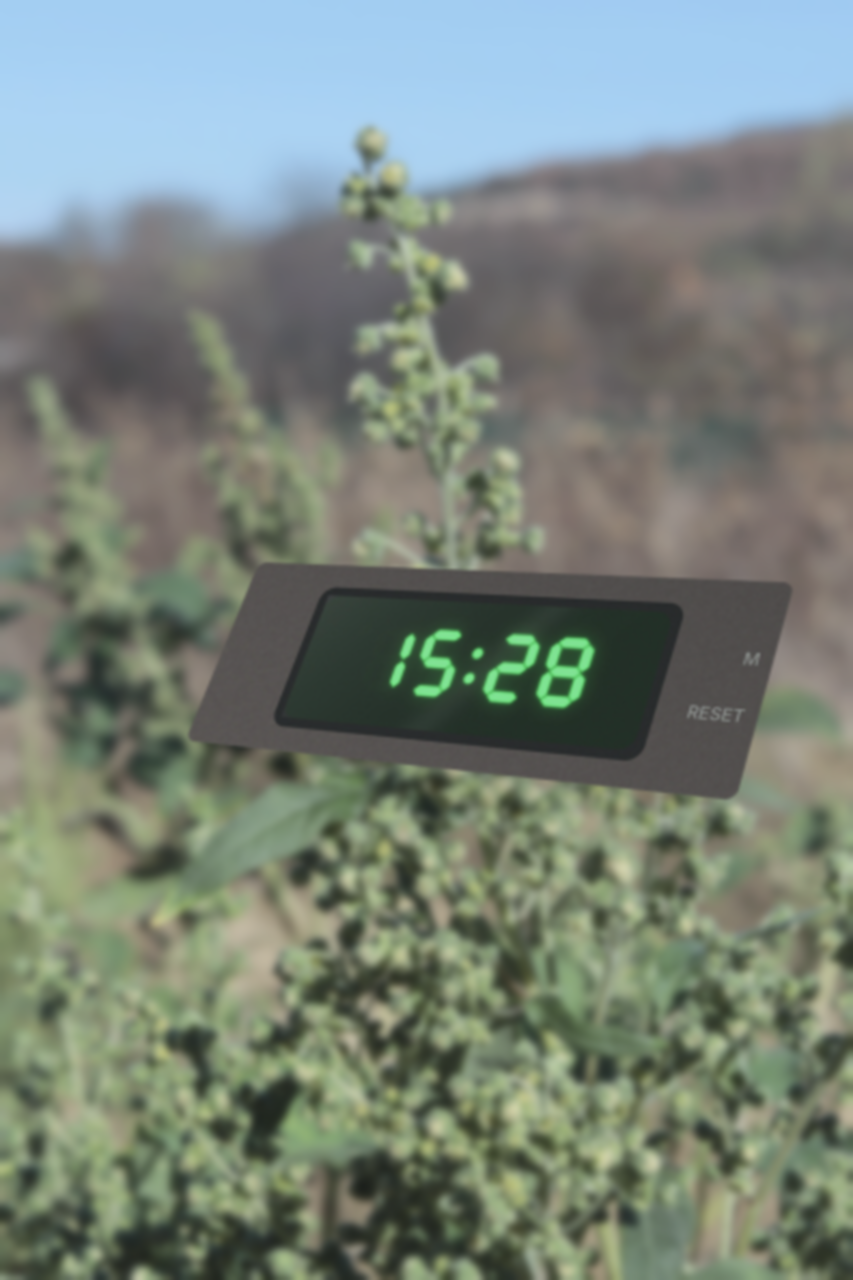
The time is 15h28
